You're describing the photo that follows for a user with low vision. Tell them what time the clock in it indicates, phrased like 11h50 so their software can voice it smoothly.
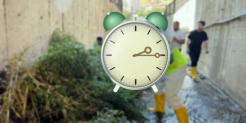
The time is 2h15
